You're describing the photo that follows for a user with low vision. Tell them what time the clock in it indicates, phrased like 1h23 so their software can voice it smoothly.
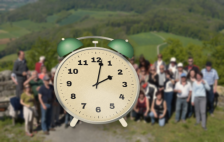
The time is 2h02
